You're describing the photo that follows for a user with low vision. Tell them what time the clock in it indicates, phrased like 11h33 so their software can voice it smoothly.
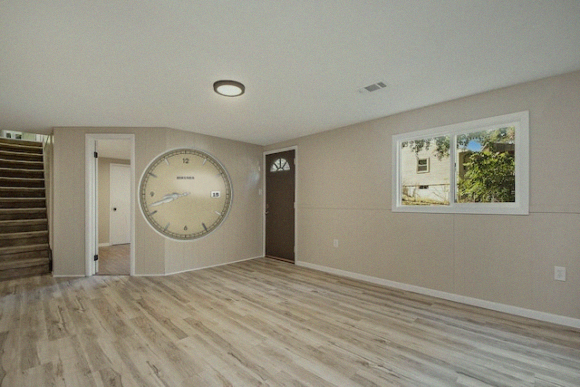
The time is 8h42
